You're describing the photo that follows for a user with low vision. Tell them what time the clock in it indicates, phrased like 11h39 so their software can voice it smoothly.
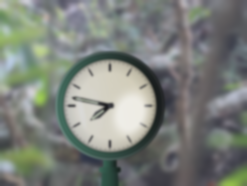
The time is 7h47
